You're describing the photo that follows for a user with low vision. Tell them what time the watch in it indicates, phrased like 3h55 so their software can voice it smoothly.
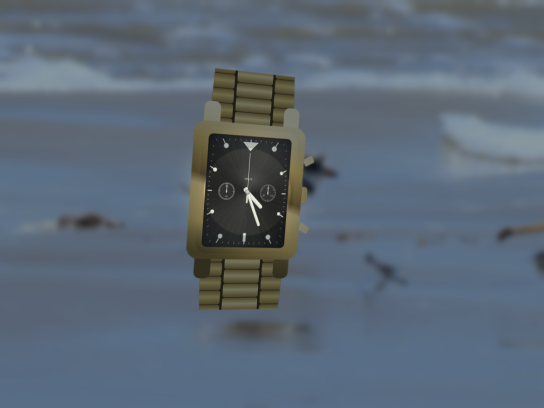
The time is 4h26
